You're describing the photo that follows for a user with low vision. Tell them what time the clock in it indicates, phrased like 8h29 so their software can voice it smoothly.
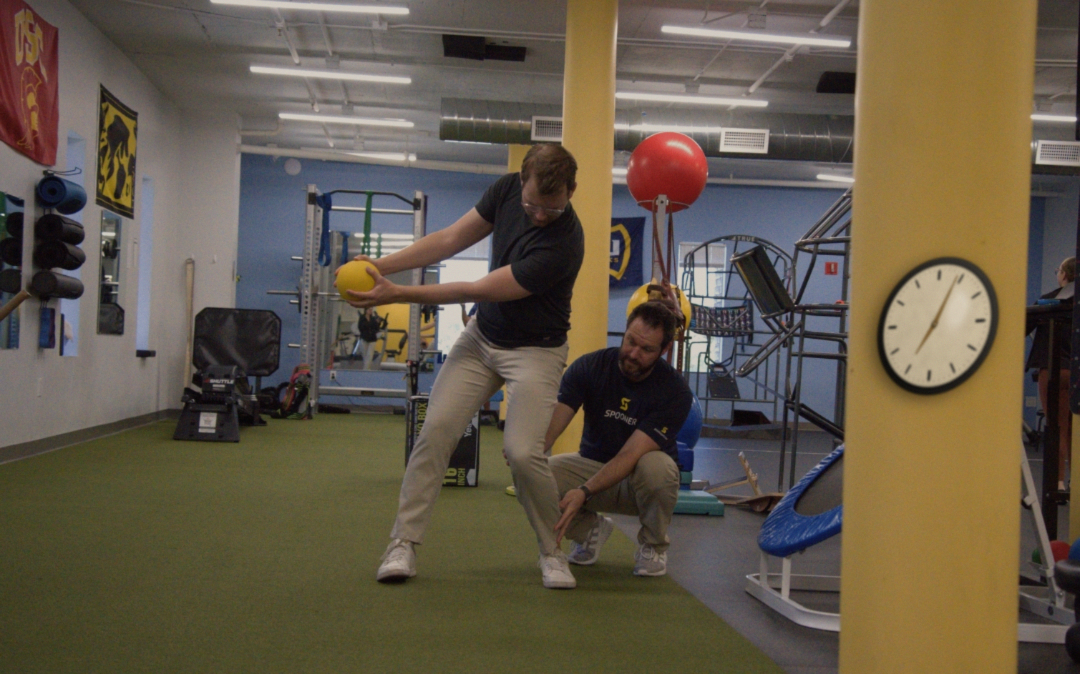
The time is 7h04
